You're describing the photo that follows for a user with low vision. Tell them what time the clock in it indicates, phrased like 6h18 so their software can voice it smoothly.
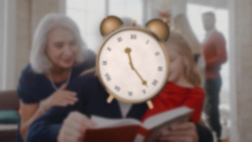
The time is 11h23
